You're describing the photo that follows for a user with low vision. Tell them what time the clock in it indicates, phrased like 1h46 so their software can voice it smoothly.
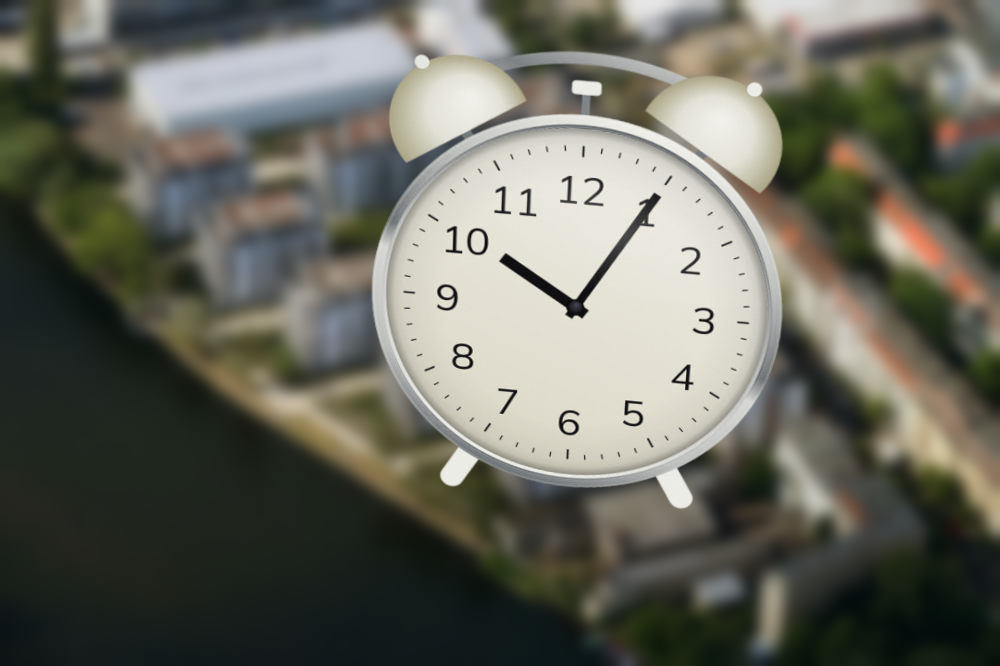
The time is 10h05
